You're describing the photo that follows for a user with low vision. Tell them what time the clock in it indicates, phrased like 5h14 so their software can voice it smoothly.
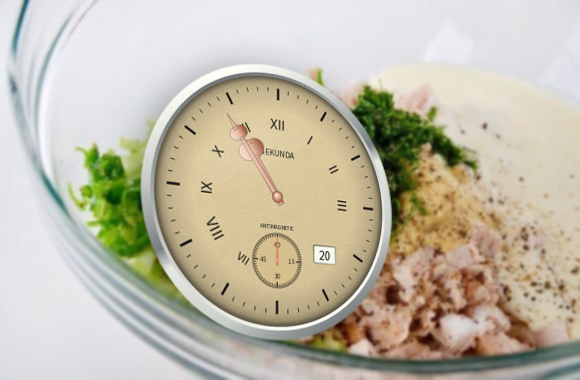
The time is 10h54
